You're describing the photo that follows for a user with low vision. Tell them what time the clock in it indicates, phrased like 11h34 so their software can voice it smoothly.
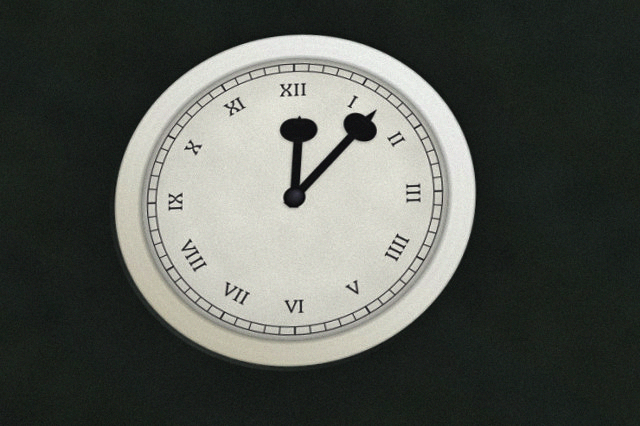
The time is 12h07
